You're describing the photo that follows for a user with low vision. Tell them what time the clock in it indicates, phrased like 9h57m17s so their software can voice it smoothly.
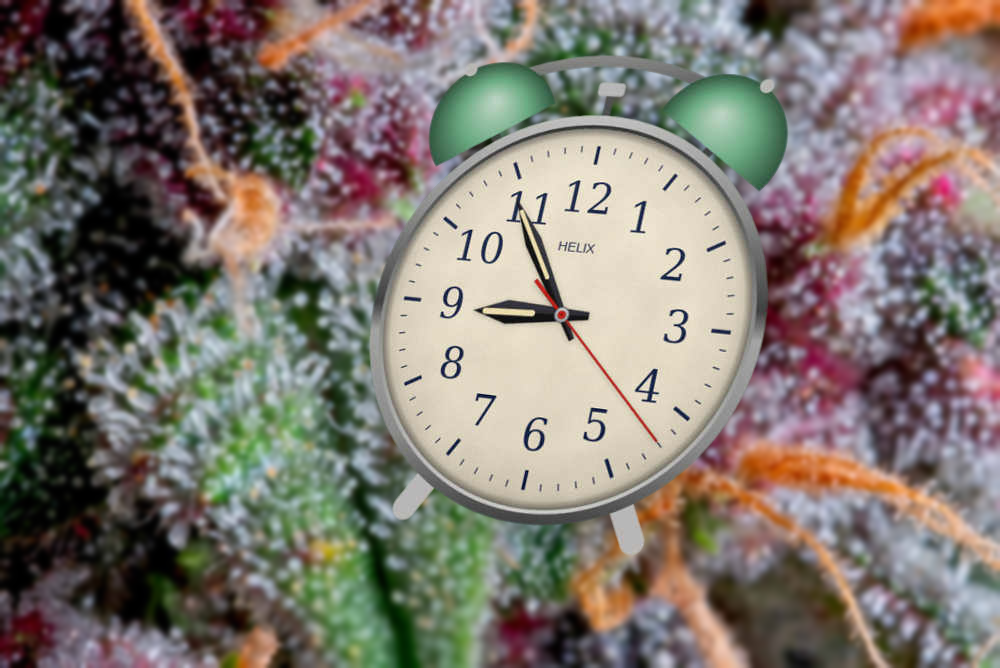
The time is 8h54m22s
